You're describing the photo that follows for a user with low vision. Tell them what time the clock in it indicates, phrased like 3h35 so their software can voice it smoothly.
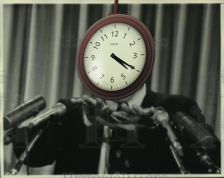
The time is 4h20
